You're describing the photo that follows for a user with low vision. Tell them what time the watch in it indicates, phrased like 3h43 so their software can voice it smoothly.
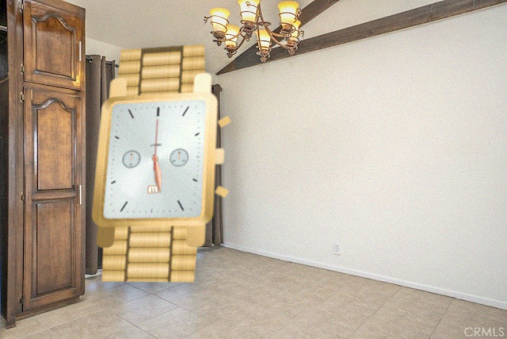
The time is 5h28
